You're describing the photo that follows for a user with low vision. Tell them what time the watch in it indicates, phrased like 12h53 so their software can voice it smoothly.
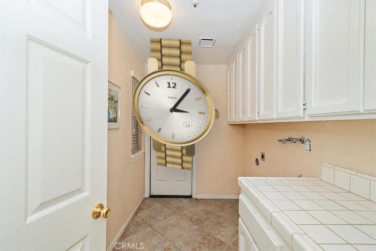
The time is 3h06
